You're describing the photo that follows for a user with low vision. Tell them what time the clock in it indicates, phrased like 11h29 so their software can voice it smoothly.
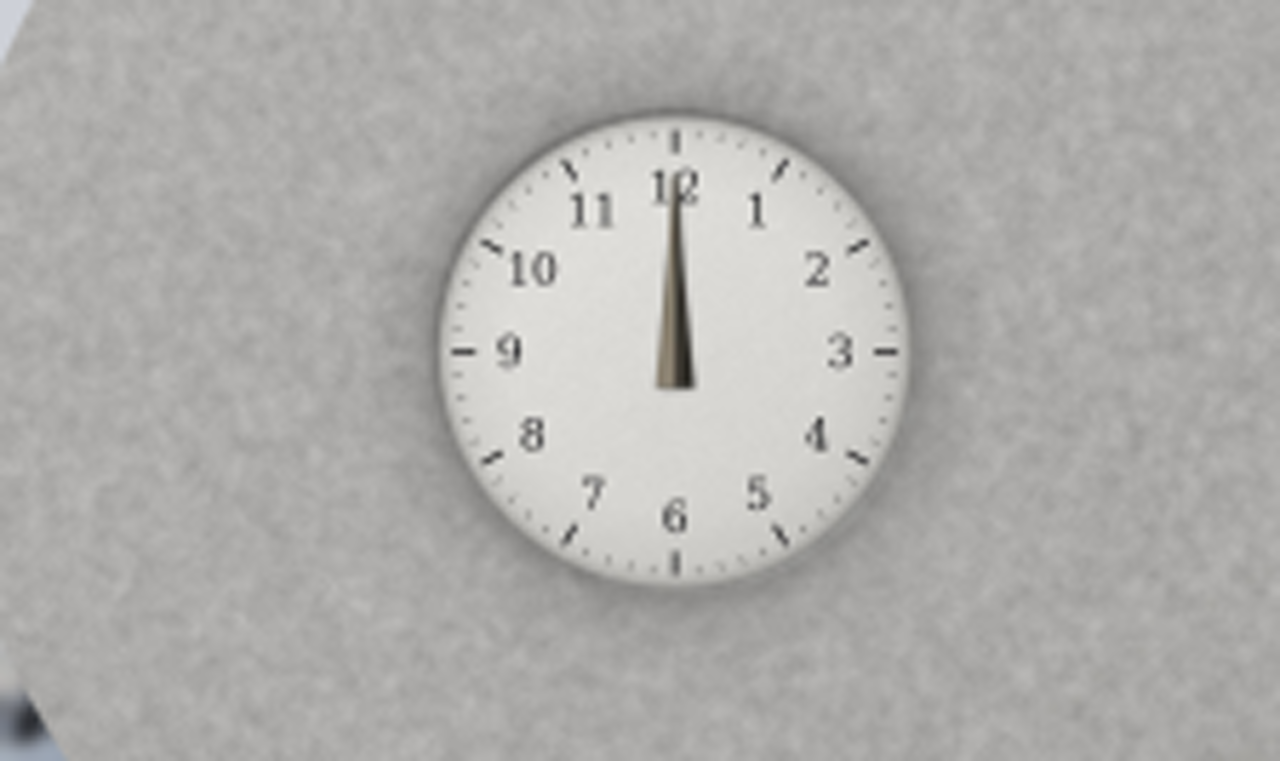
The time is 12h00
